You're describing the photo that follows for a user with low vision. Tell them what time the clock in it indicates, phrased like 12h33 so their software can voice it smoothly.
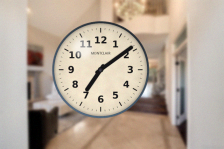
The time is 7h09
